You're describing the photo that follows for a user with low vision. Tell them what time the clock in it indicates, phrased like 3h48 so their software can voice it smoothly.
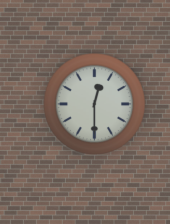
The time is 12h30
